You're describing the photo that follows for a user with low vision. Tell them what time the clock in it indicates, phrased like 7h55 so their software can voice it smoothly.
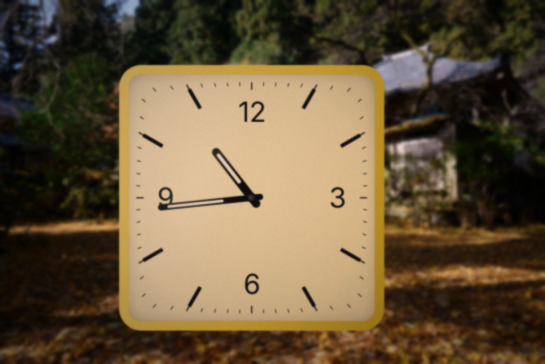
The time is 10h44
